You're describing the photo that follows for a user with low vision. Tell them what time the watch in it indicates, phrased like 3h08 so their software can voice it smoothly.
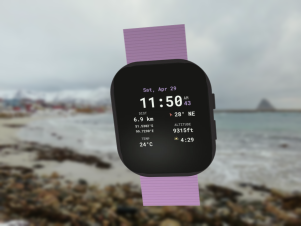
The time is 11h50
